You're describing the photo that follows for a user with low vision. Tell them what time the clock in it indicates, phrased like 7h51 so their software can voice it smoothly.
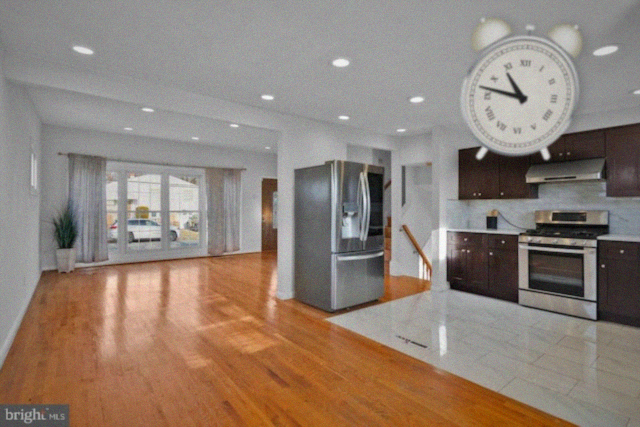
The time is 10h47
